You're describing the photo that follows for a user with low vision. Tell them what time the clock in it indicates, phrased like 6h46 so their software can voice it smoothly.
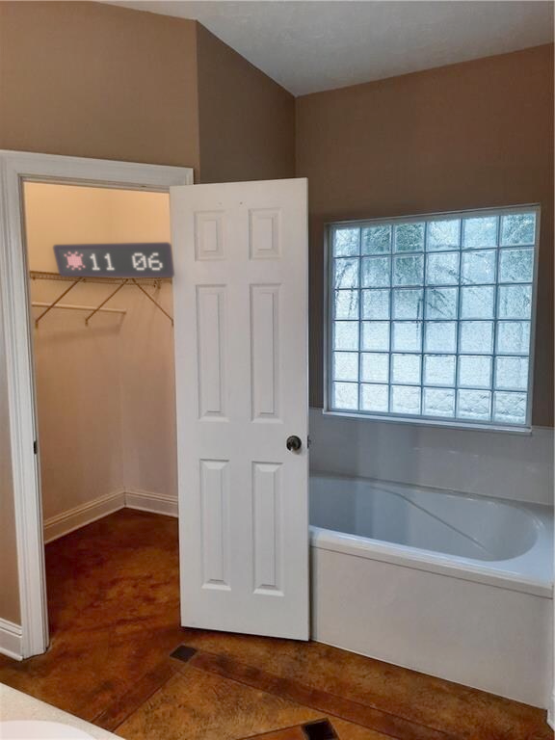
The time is 11h06
